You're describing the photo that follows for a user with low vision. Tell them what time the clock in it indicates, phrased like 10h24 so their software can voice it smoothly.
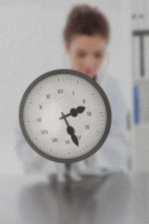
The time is 2h27
